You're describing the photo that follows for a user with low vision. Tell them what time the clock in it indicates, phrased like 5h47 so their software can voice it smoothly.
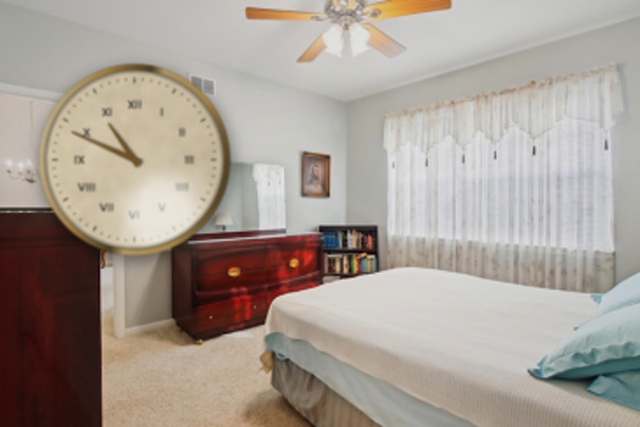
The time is 10h49
